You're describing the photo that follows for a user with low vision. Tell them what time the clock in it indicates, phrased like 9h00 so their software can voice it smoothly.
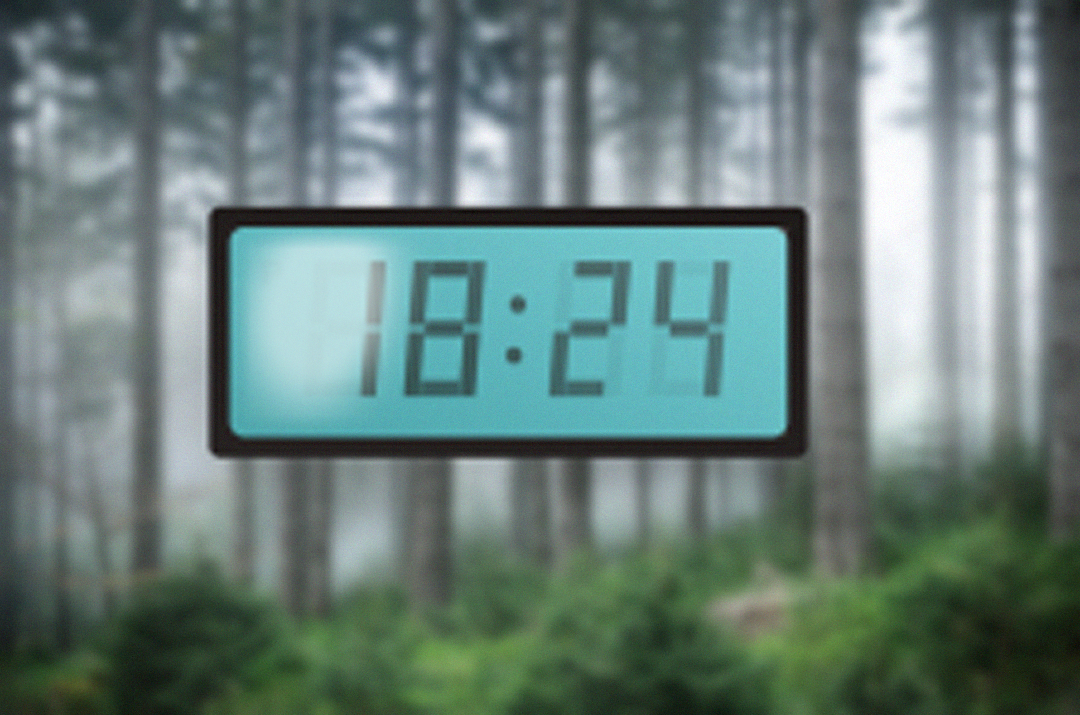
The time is 18h24
